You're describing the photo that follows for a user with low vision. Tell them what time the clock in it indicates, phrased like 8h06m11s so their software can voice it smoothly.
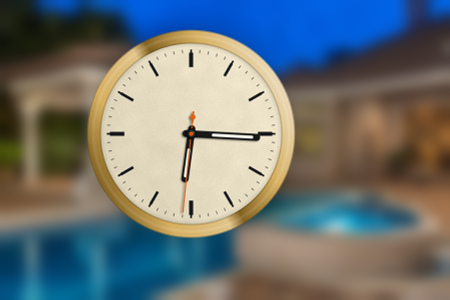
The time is 6h15m31s
